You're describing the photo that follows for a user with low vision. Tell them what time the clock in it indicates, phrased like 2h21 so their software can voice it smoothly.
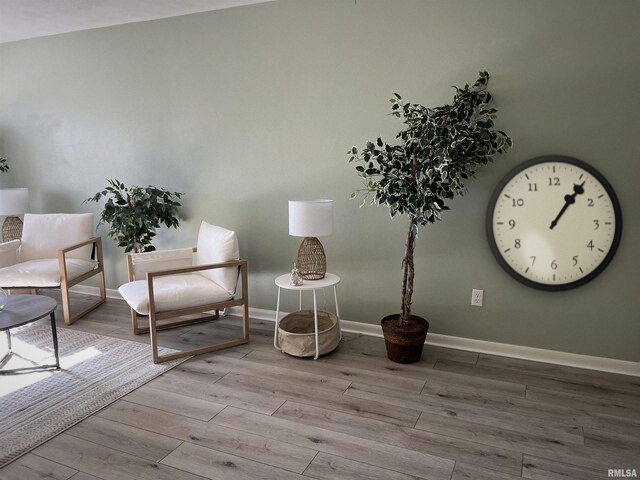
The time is 1h06
